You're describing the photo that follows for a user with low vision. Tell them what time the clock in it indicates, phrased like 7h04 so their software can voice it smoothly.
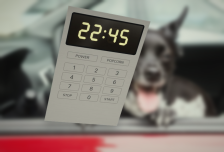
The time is 22h45
